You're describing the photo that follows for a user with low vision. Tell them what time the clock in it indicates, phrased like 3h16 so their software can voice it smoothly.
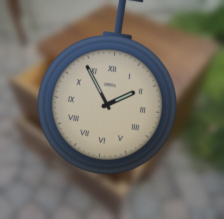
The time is 1h54
